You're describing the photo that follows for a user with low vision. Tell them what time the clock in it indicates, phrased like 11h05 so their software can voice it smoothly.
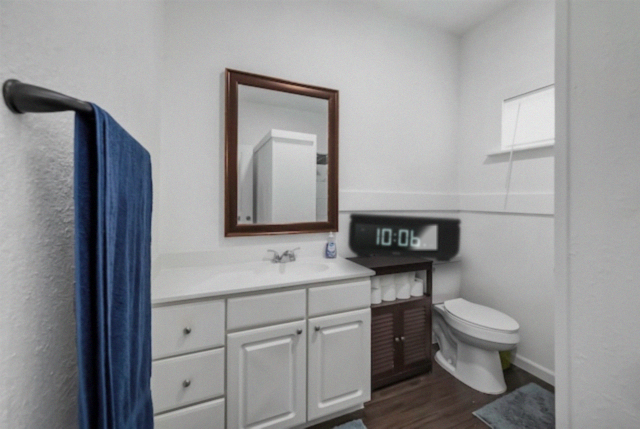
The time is 10h06
